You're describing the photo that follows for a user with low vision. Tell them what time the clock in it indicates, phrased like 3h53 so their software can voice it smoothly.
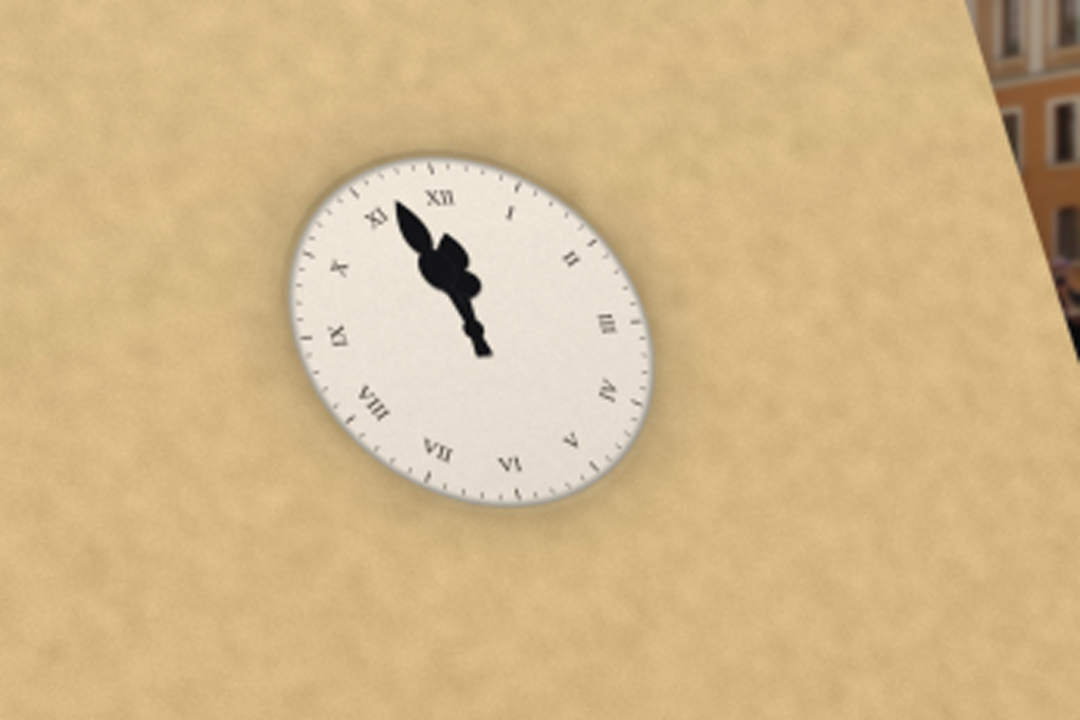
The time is 11h57
